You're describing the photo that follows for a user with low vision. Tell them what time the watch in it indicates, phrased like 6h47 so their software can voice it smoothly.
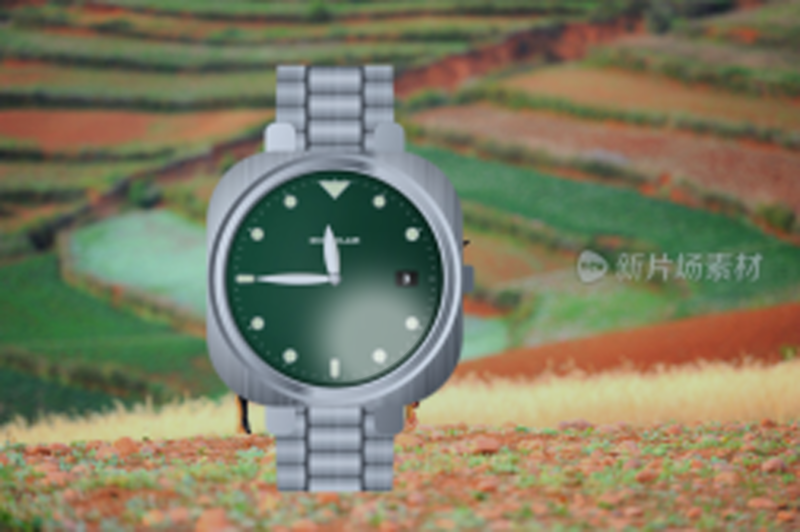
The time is 11h45
